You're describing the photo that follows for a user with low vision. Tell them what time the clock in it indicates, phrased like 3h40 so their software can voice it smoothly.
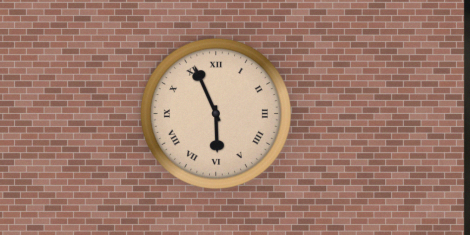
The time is 5h56
